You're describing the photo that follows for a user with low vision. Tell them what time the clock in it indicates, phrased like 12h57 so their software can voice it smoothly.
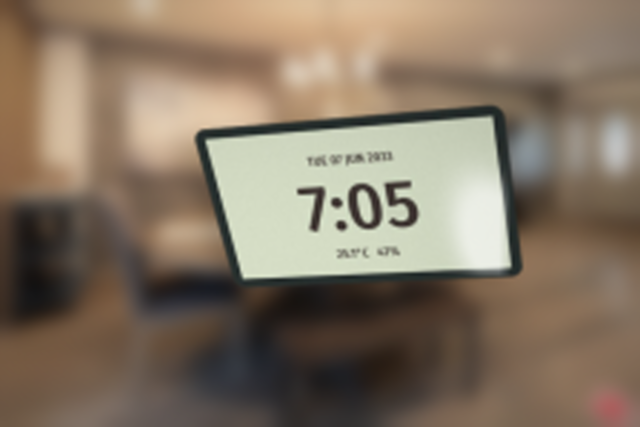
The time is 7h05
